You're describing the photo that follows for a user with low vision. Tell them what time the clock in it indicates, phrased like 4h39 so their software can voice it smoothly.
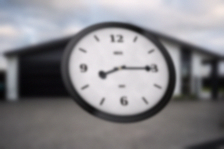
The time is 8h15
